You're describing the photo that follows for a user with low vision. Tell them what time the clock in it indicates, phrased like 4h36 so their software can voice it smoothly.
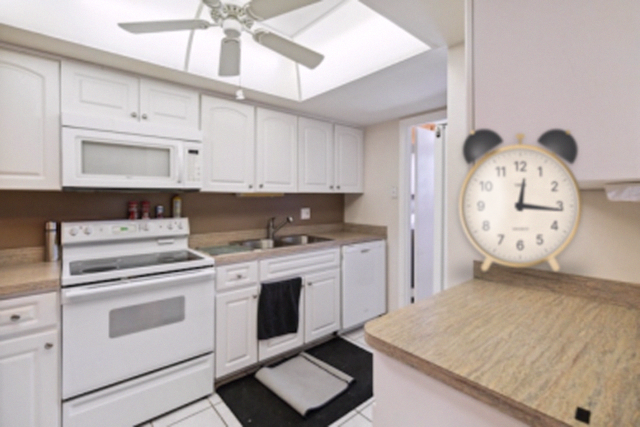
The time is 12h16
